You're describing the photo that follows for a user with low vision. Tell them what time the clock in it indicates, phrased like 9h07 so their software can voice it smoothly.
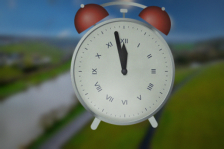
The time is 11h58
